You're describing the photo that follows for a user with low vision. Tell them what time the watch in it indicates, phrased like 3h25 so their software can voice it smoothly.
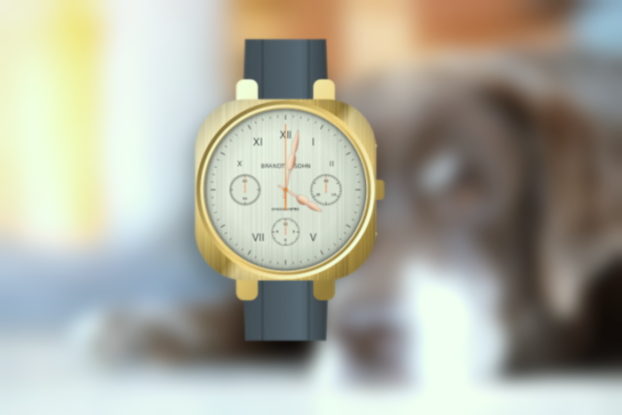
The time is 4h02
